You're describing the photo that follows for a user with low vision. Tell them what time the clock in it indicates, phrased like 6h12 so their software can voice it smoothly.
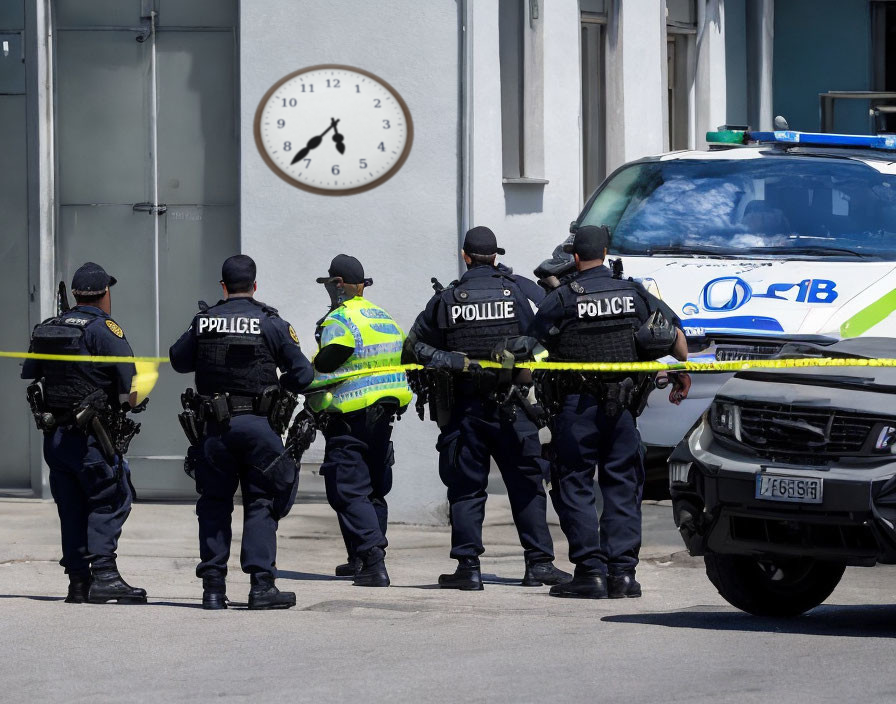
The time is 5h37
